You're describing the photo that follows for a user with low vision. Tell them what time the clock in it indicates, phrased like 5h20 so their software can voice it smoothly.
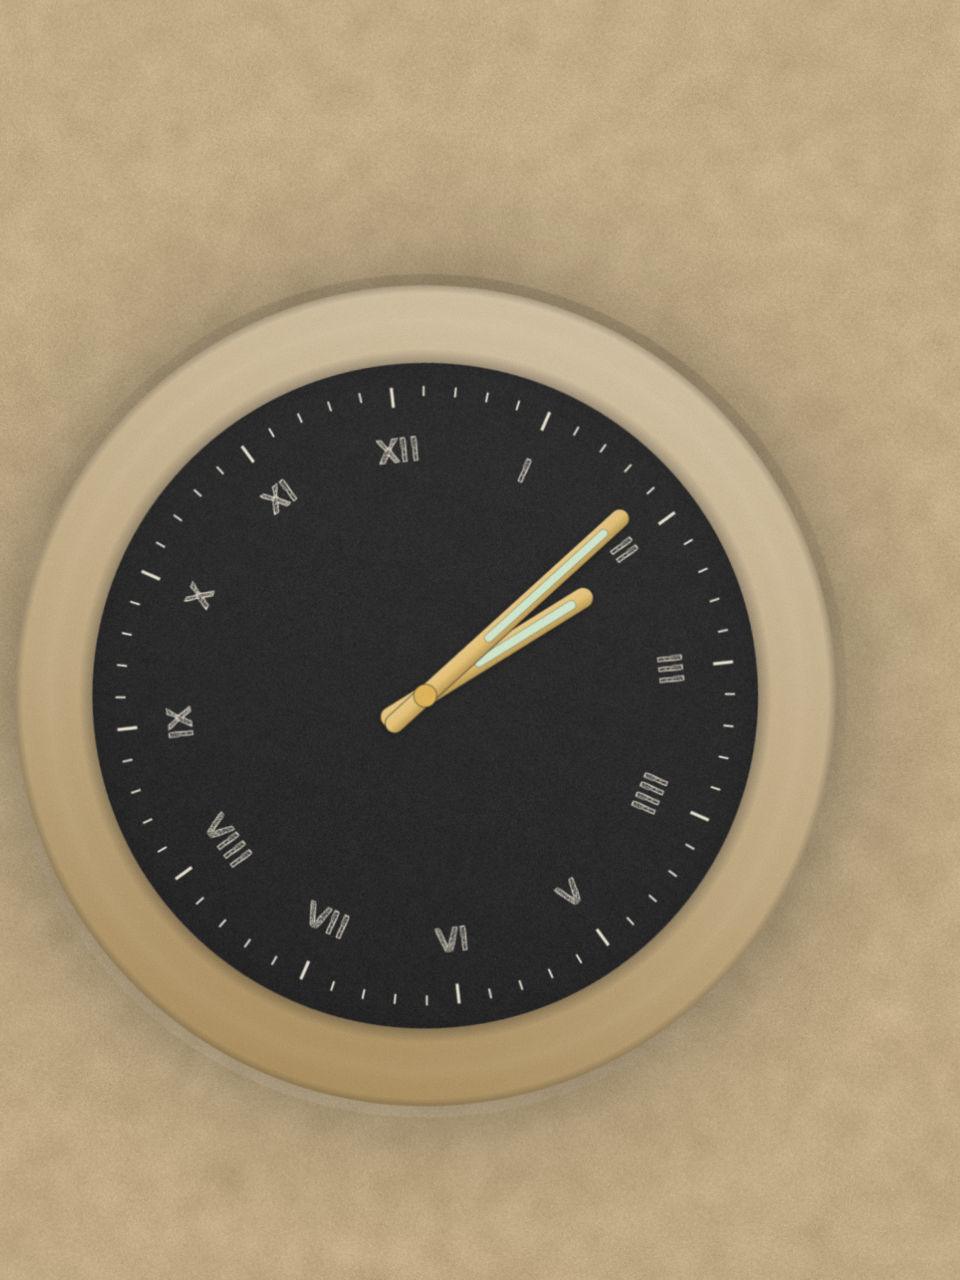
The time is 2h09
